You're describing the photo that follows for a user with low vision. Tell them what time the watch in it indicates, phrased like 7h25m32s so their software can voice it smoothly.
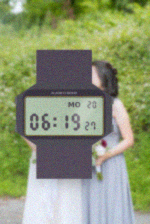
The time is 6h19m27s
